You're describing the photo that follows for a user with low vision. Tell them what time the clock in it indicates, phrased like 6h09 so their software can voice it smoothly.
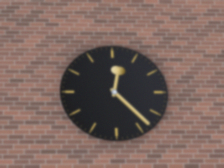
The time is 12h23
